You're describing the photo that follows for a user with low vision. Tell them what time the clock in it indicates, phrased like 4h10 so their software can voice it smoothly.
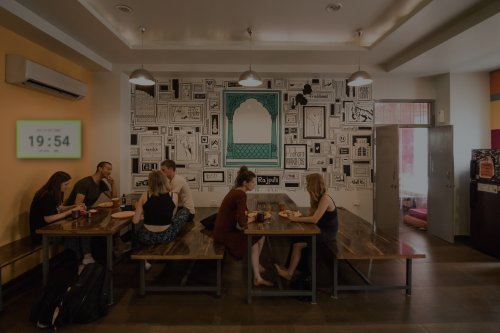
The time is 19h54
